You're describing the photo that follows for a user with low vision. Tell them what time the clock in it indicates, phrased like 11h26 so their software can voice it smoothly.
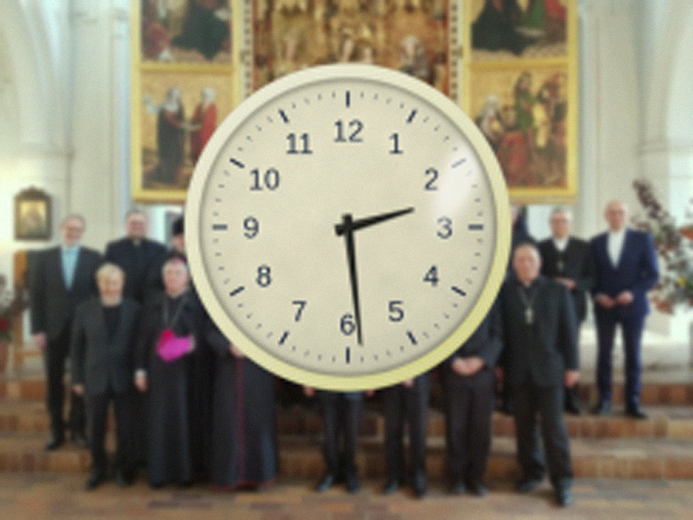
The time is 2h29
